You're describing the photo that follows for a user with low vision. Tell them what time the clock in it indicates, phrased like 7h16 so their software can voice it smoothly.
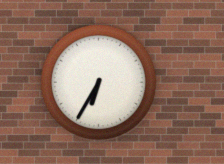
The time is 6h35
